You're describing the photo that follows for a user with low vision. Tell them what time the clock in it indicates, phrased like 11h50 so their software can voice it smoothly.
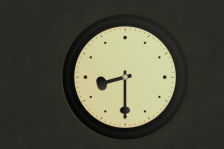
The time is 8h30
